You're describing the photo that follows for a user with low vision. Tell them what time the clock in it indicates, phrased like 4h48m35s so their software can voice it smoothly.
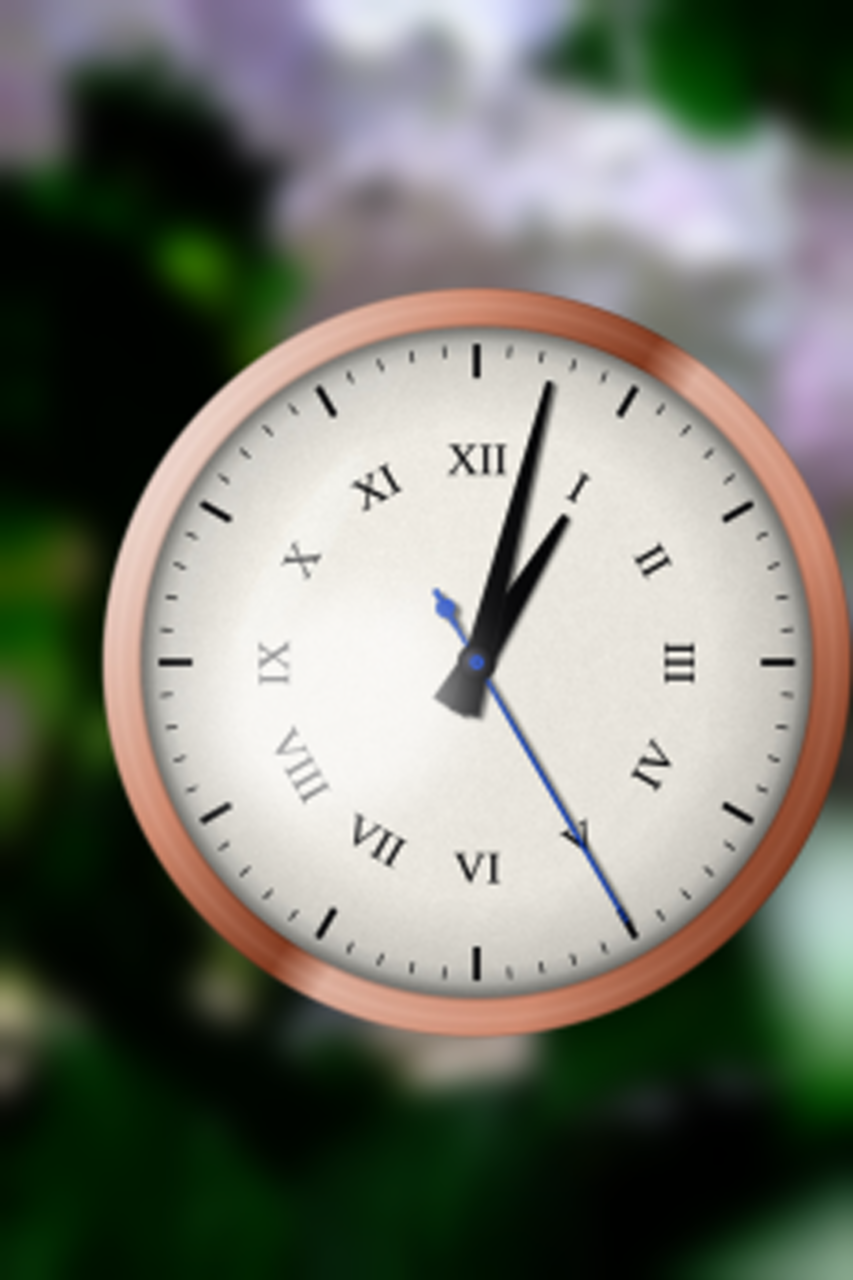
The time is 1h02m25s
